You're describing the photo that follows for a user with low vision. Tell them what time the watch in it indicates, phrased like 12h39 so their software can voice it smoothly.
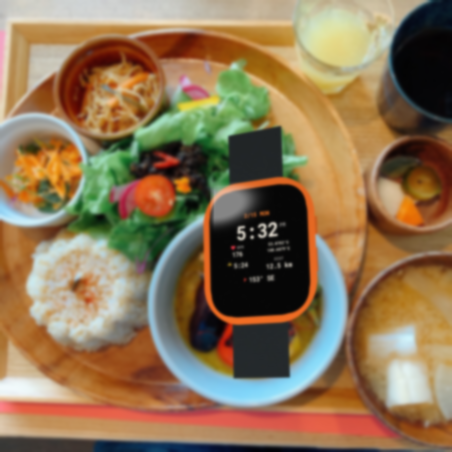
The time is 5h32
